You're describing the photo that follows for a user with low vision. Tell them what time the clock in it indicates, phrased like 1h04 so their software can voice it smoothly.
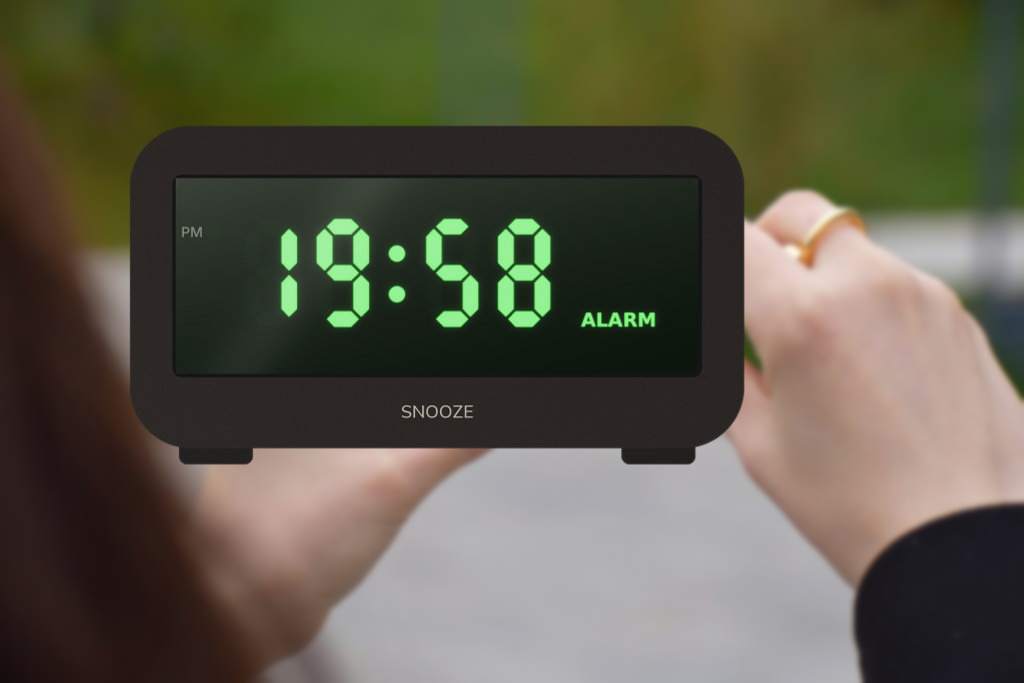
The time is 19h58
